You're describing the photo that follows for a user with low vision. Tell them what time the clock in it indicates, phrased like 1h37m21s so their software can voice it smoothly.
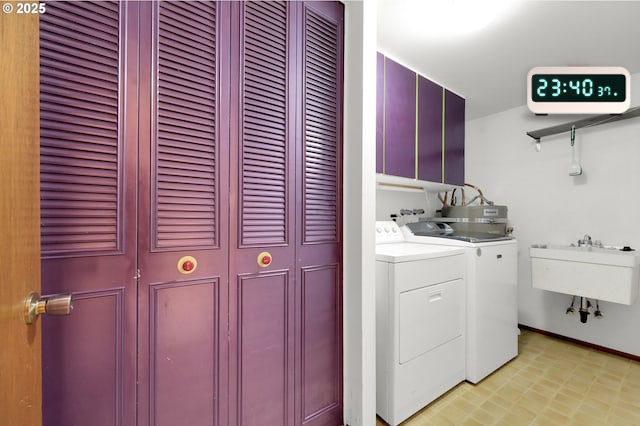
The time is 23h40m37s
